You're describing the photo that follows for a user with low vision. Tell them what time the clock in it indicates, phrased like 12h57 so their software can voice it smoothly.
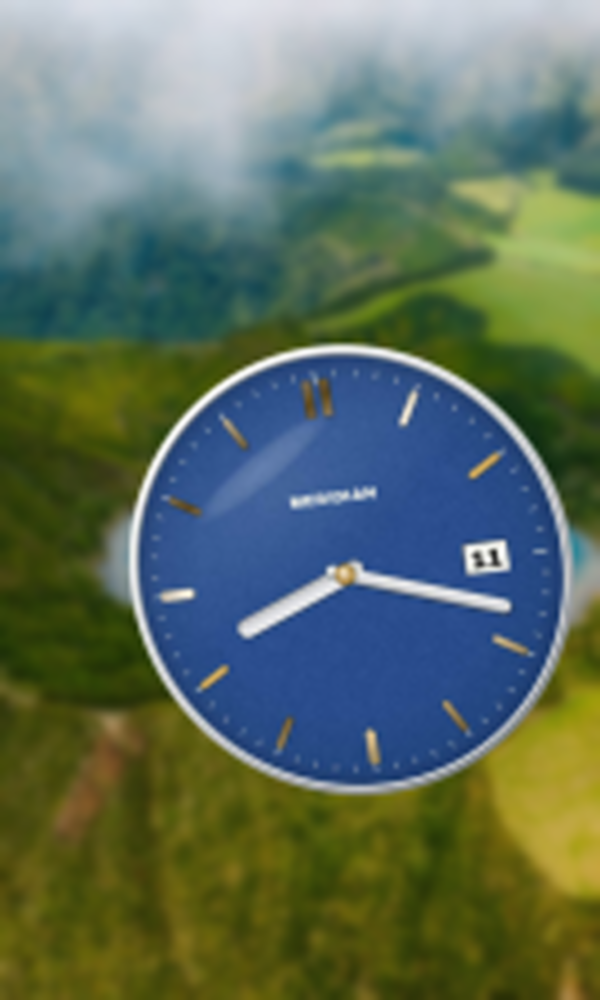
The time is 8h18
